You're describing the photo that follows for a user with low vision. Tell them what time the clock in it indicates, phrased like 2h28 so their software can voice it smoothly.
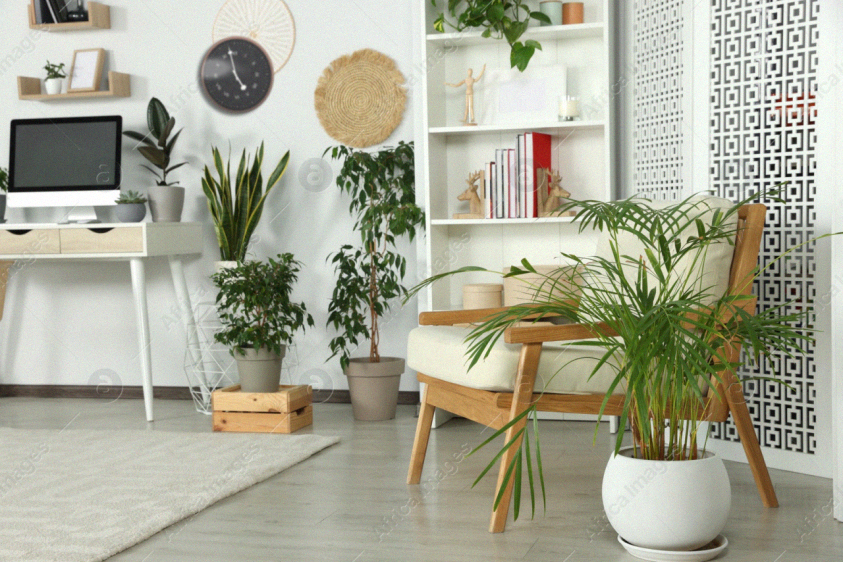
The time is 4h58
